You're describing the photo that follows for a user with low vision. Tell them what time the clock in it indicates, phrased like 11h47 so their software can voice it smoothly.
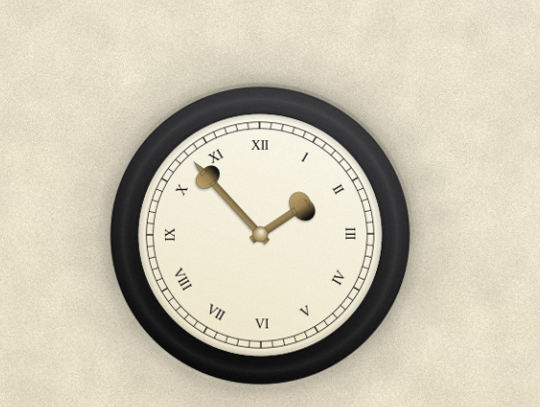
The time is 1h53
